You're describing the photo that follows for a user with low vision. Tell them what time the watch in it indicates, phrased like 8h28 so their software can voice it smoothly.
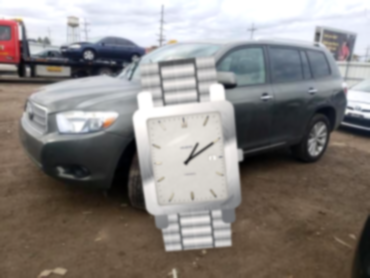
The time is 1h10
